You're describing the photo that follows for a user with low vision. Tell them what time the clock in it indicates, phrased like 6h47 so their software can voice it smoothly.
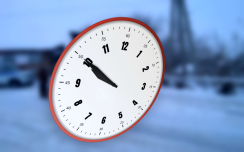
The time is 9h50
